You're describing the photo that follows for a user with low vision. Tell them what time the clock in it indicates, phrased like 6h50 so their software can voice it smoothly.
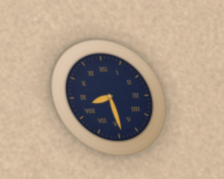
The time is 8h29
